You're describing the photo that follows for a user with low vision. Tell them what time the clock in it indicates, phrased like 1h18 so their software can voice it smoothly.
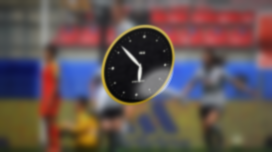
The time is 5h52
